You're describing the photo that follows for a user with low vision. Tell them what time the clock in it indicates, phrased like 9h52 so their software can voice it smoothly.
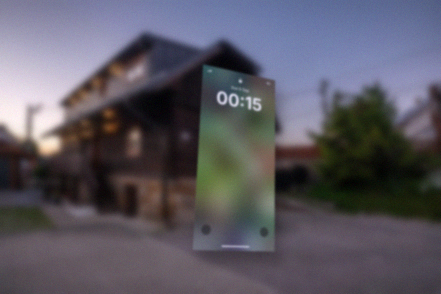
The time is 0h15
